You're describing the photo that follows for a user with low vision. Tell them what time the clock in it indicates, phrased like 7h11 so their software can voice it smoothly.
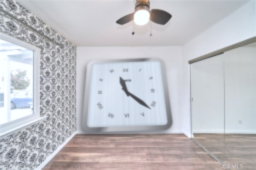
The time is 11h22
